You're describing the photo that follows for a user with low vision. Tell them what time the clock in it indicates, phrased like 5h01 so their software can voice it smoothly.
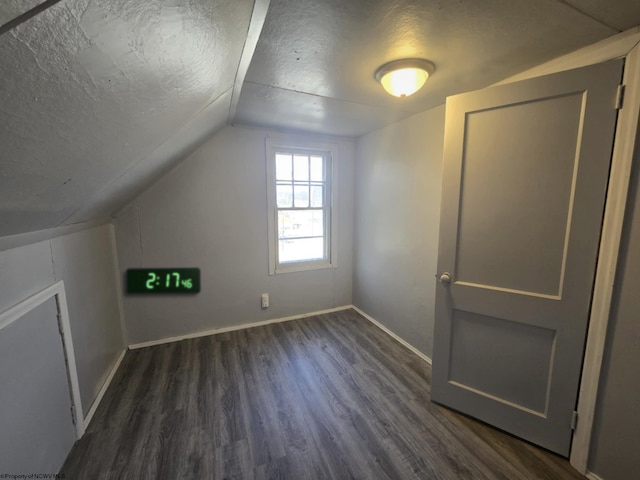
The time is 2h17
